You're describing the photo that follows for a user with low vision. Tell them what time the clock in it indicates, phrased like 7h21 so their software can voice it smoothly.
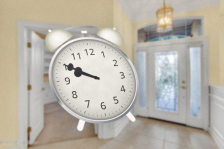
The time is 9h50
